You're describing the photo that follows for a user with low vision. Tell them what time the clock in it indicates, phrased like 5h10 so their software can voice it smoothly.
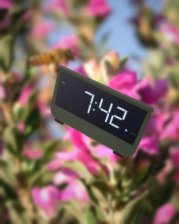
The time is 7h42
